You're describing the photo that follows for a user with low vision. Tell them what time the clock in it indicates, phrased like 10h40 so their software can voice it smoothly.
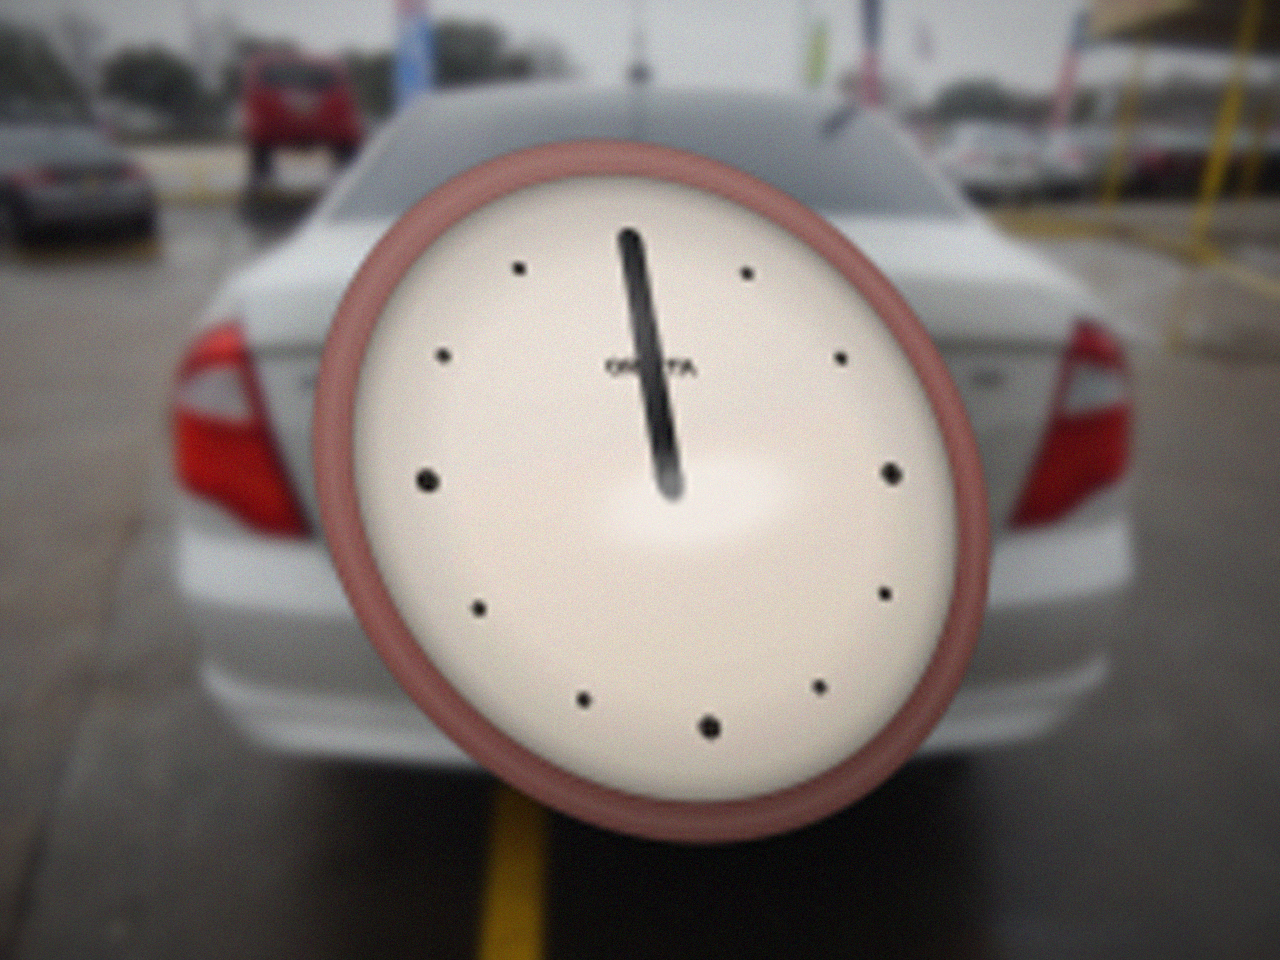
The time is 12h00
